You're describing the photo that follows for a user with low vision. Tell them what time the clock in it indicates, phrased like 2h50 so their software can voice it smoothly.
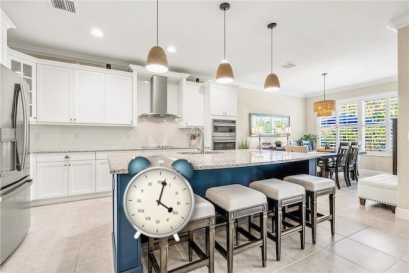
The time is 4h02
